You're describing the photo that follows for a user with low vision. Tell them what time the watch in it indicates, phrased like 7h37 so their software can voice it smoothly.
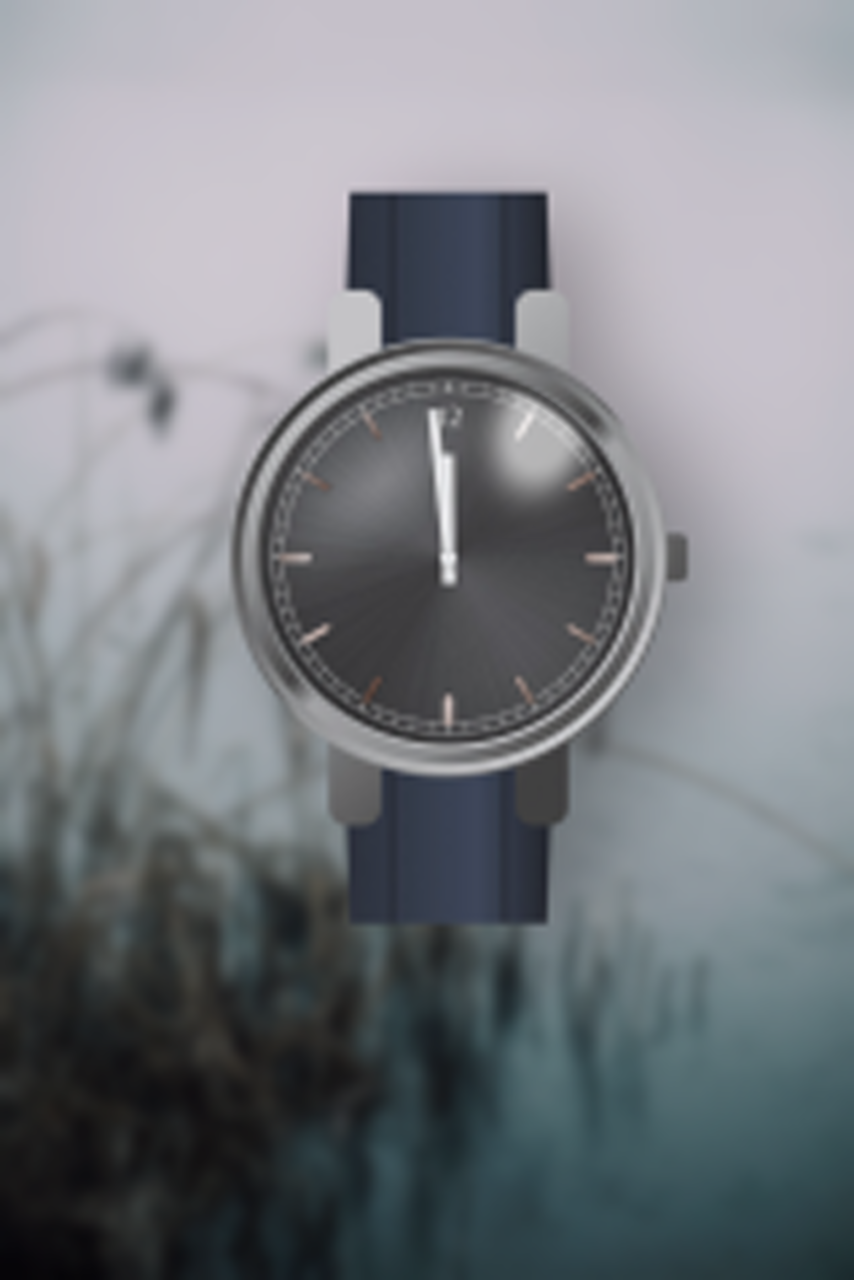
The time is 11h59
